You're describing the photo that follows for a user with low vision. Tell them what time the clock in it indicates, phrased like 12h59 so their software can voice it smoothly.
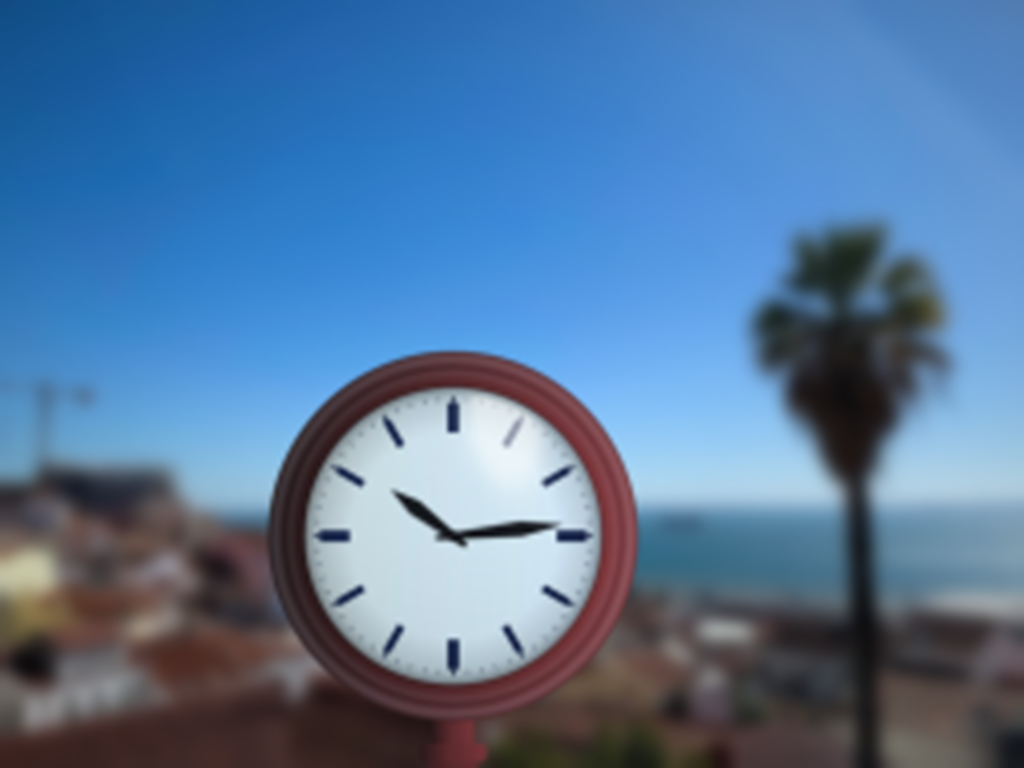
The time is 10h14
